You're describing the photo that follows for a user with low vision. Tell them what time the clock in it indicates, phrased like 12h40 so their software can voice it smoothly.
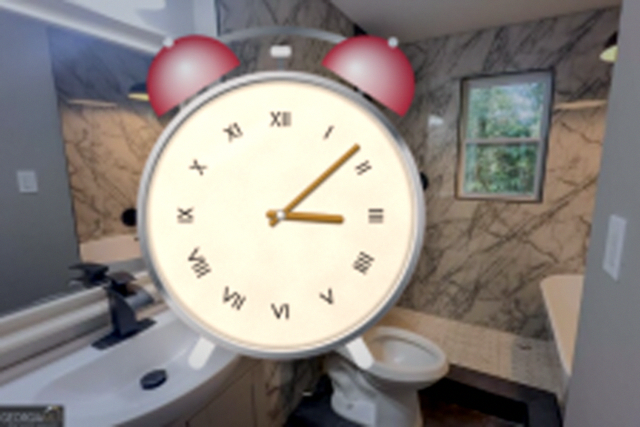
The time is 3h08
